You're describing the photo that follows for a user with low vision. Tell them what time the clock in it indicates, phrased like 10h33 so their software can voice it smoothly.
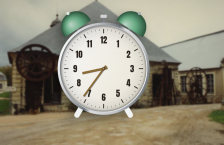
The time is 8h36
